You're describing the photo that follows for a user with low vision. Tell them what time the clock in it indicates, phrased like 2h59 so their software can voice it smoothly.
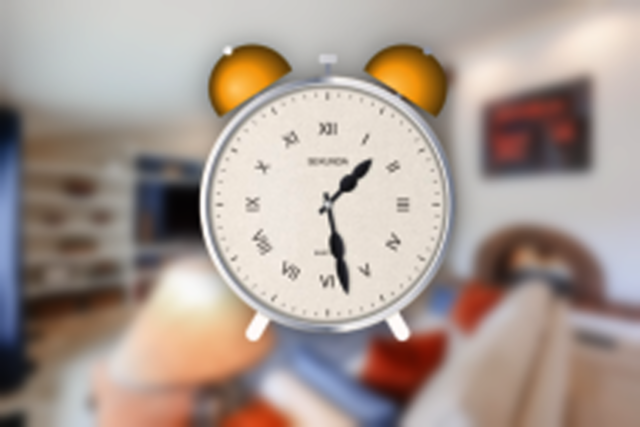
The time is 1h28
